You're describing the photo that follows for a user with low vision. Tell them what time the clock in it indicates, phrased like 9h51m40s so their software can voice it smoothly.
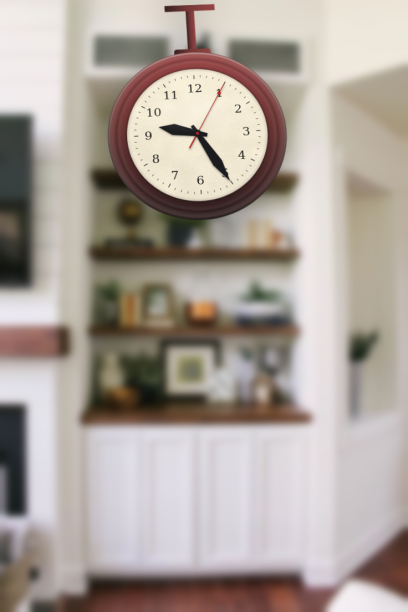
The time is 9h25m05s
